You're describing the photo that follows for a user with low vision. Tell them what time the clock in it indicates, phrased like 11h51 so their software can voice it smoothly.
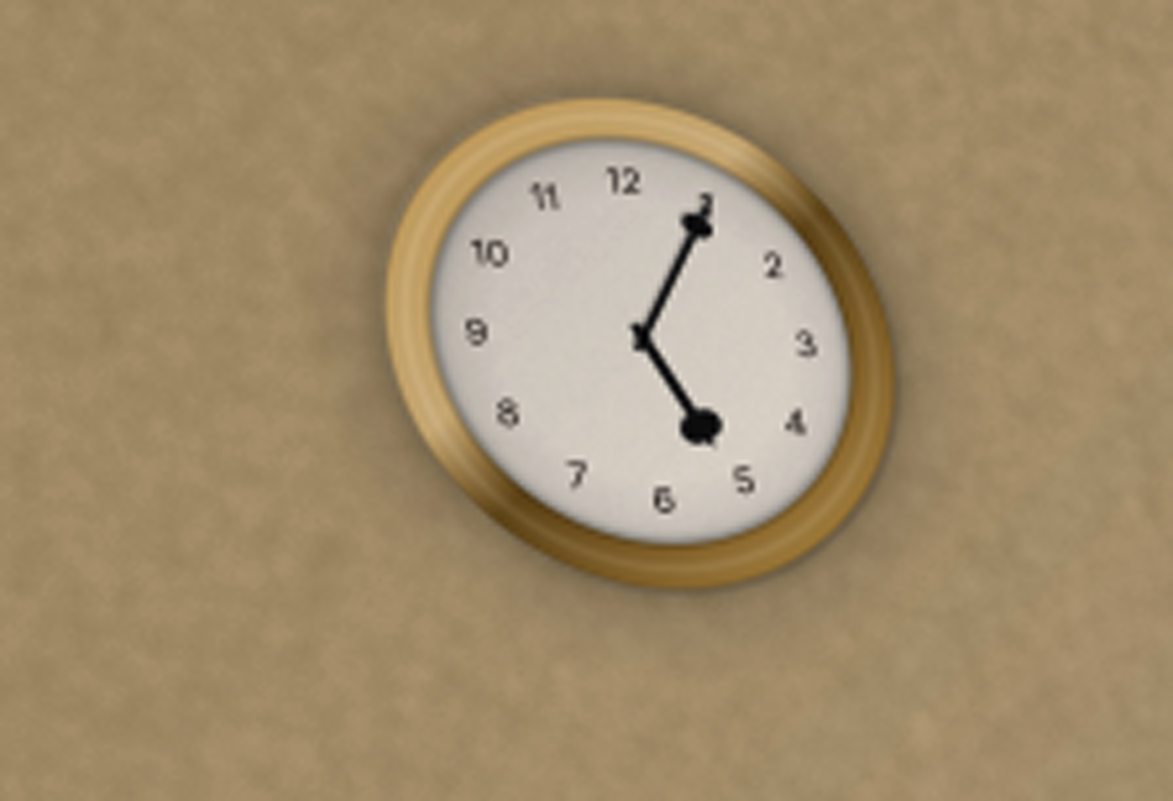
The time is 5h05
